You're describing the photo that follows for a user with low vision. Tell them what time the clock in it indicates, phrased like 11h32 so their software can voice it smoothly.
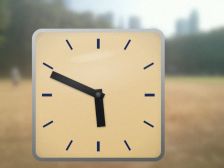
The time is 5h49
